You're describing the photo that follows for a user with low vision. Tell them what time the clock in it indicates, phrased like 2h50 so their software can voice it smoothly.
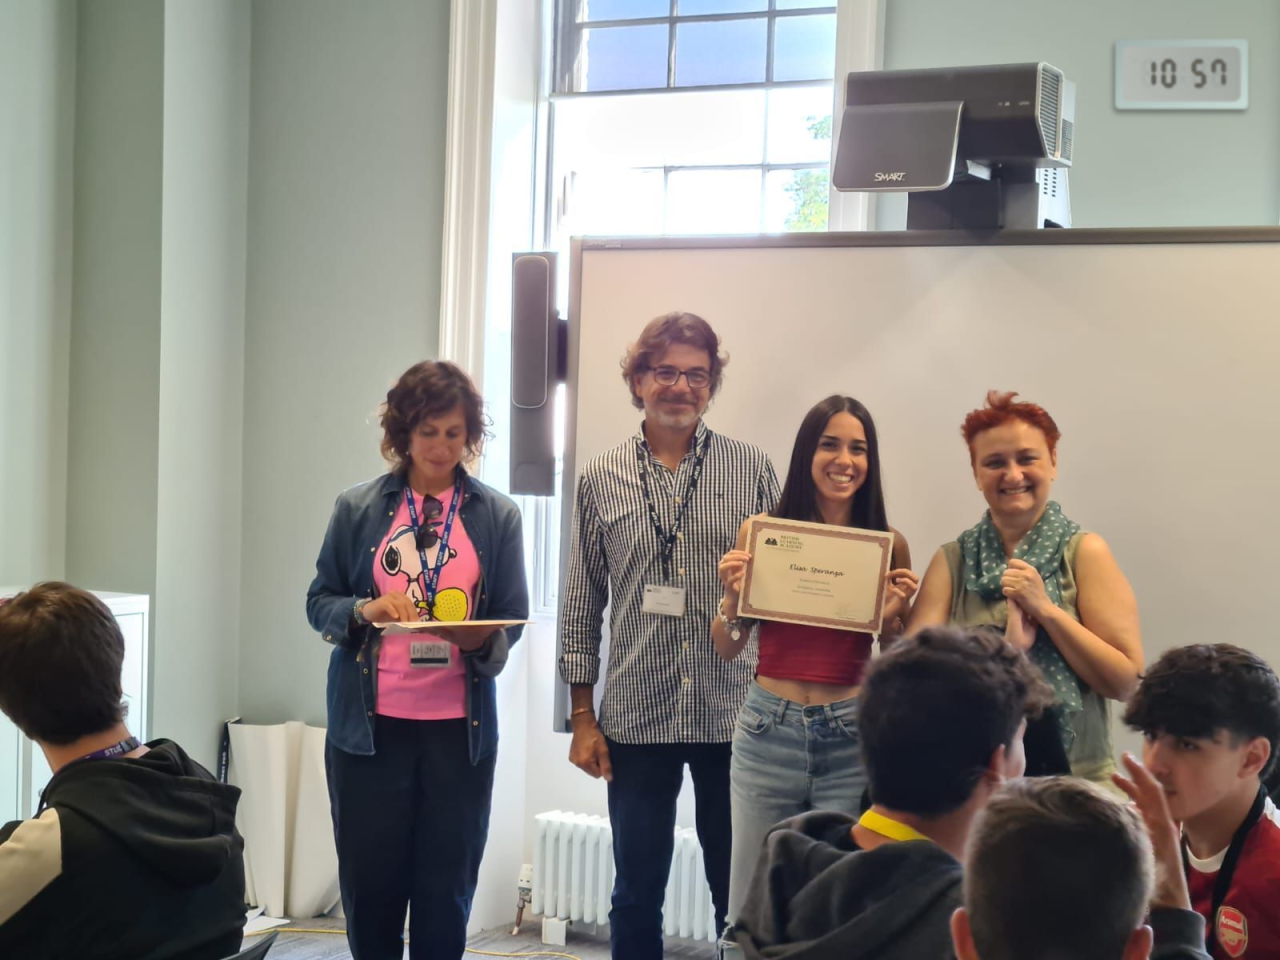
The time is 10h57
